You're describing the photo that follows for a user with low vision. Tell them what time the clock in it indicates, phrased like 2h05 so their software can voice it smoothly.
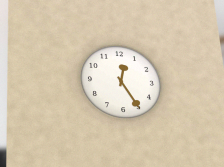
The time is 12h25
